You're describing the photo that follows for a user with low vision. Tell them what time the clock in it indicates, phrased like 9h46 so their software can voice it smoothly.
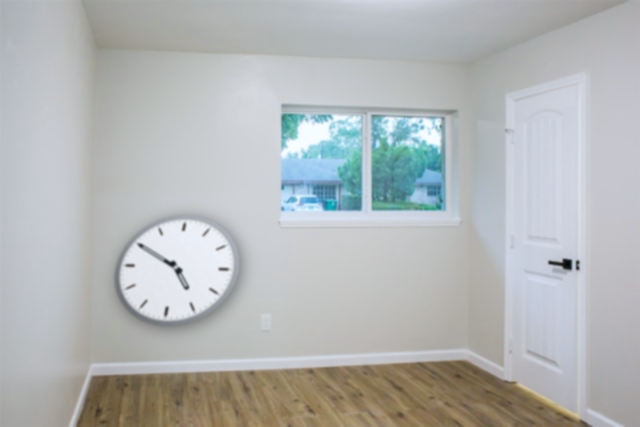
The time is 4h50
